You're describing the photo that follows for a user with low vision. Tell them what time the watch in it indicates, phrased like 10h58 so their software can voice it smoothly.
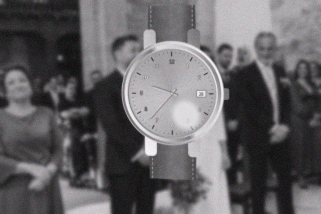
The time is 9h37
